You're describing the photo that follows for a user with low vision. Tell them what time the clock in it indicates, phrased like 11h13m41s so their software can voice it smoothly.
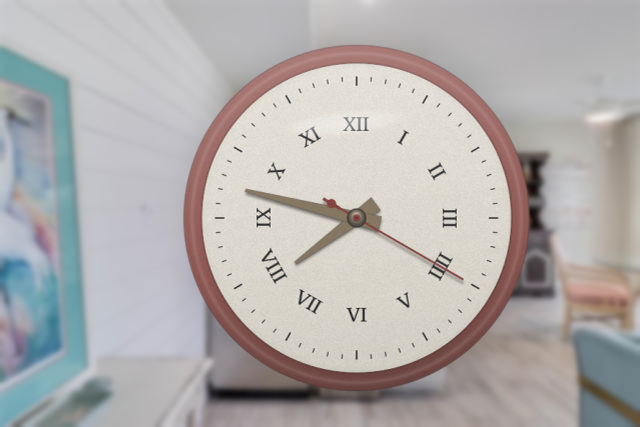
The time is 7h47m20s
